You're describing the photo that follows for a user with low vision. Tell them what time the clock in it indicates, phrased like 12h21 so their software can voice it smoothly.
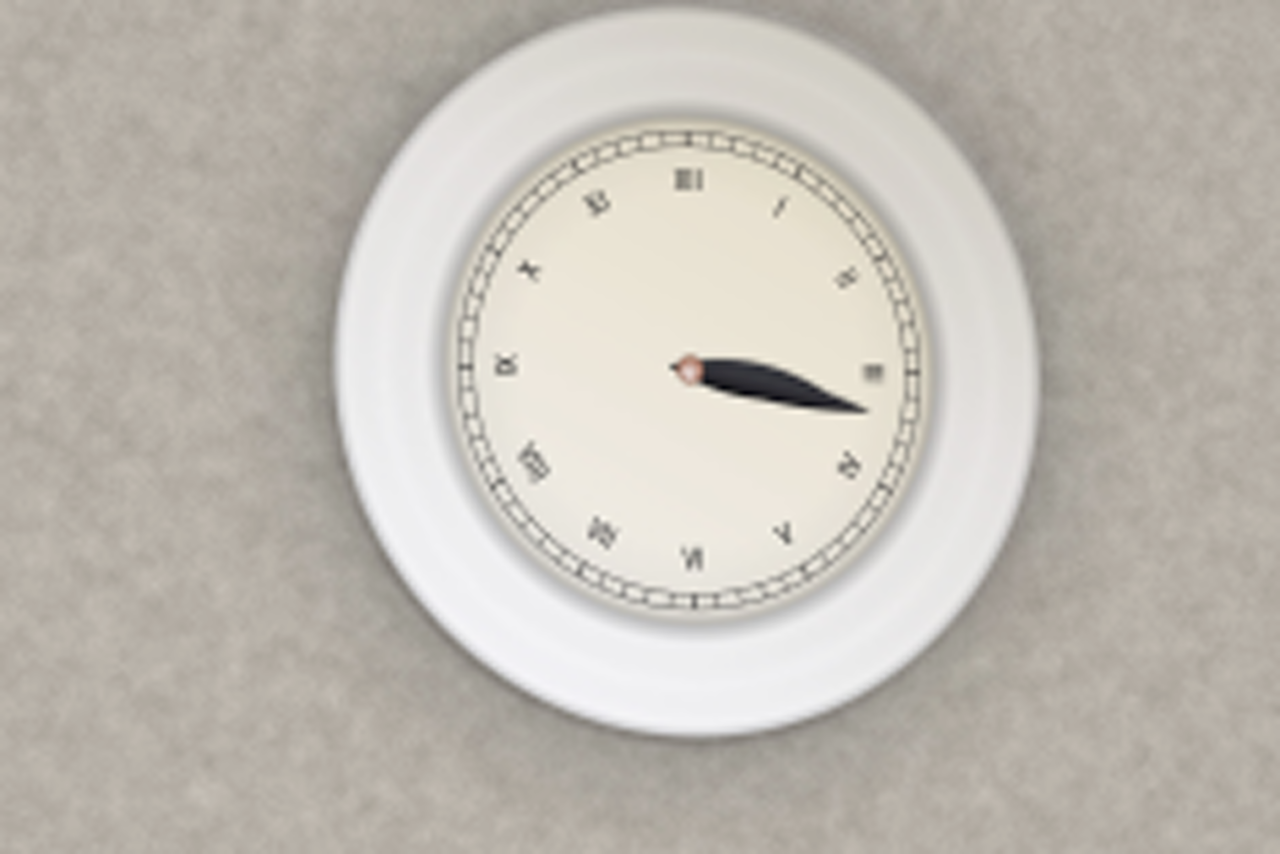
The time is 3h17
